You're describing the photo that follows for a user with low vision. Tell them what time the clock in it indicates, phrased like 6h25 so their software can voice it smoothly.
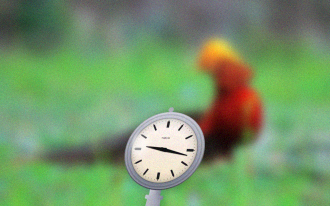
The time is 9h17
